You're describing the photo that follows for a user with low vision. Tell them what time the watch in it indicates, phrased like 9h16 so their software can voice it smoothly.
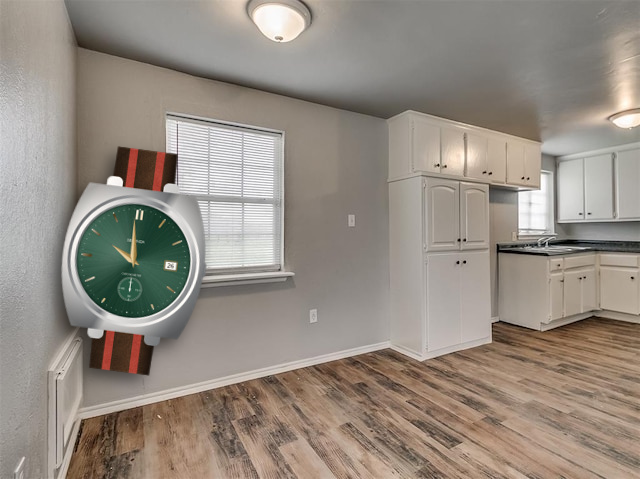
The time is 9h59
